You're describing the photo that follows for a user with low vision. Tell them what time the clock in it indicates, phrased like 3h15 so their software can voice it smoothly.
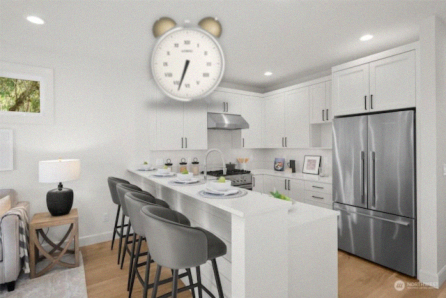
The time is 6h33
